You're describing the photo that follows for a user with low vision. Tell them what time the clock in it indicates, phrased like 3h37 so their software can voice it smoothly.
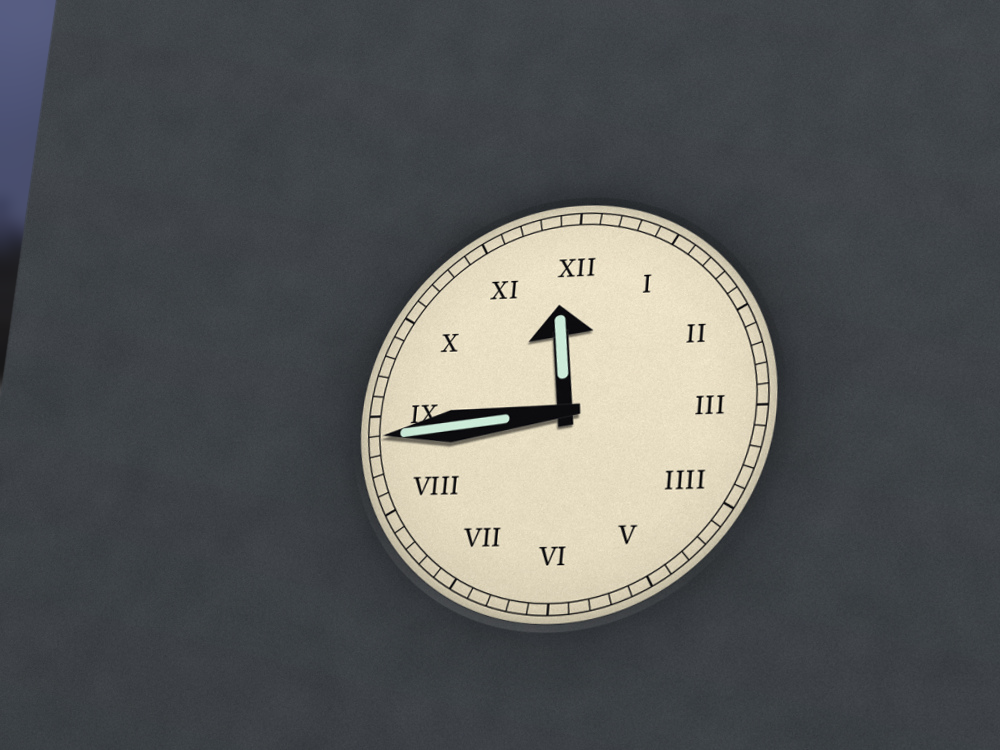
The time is 11h44
